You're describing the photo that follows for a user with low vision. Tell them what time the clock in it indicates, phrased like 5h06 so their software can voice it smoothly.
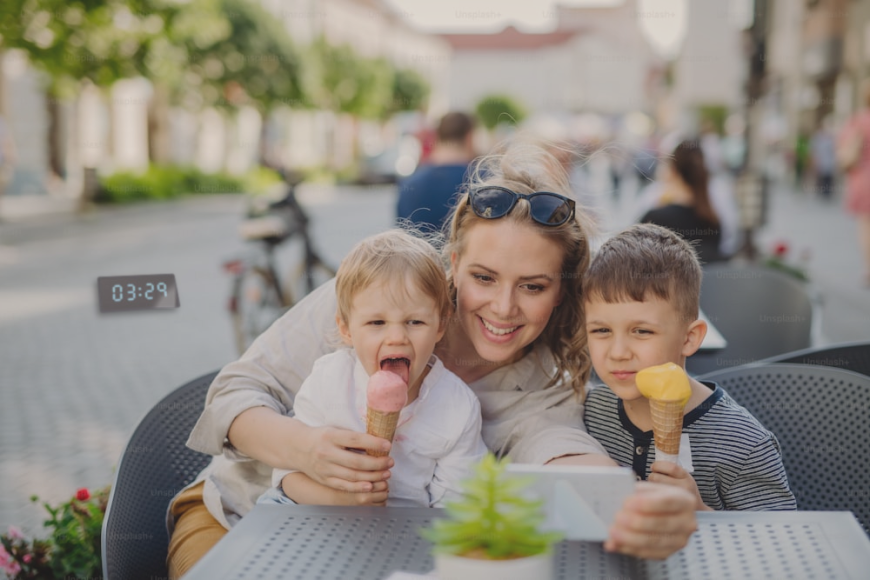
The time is 3h29
